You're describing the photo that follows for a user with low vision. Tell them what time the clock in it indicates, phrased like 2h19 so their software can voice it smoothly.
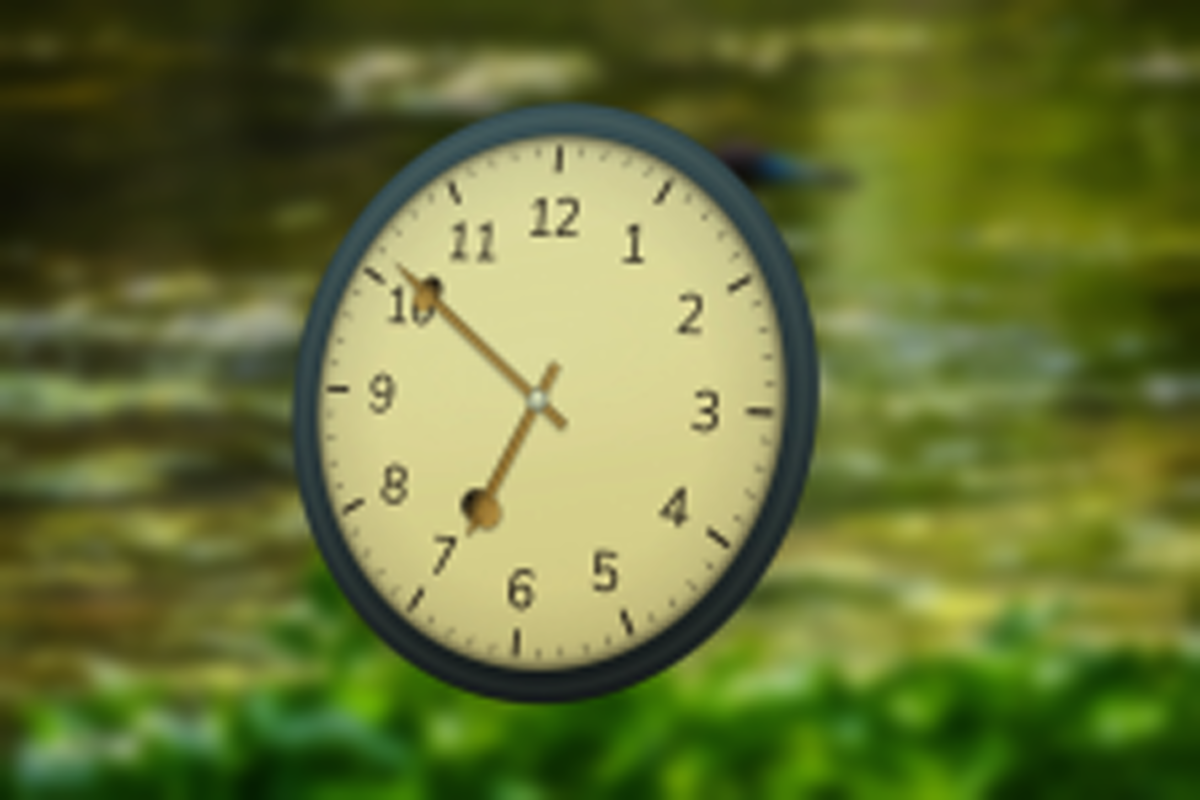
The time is 6h51
